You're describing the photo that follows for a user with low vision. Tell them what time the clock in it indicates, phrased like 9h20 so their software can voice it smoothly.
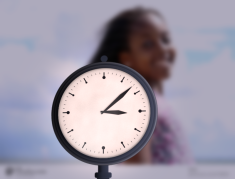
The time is 3h08
